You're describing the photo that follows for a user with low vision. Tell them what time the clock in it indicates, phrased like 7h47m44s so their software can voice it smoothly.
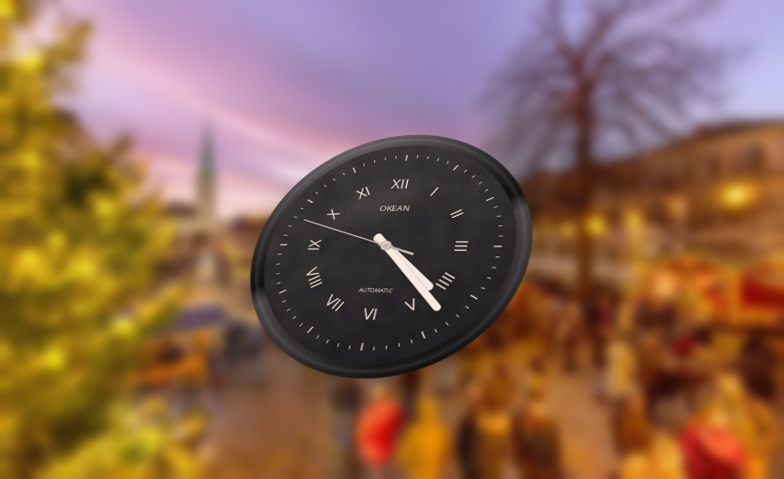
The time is 4h22m48s
